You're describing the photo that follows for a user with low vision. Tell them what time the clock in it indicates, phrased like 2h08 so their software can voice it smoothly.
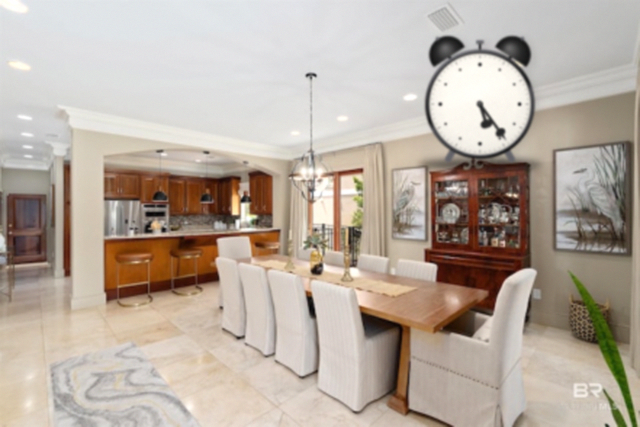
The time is 5h24
